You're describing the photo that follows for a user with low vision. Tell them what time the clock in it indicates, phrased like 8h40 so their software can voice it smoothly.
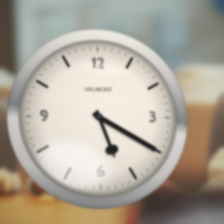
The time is 5h20
